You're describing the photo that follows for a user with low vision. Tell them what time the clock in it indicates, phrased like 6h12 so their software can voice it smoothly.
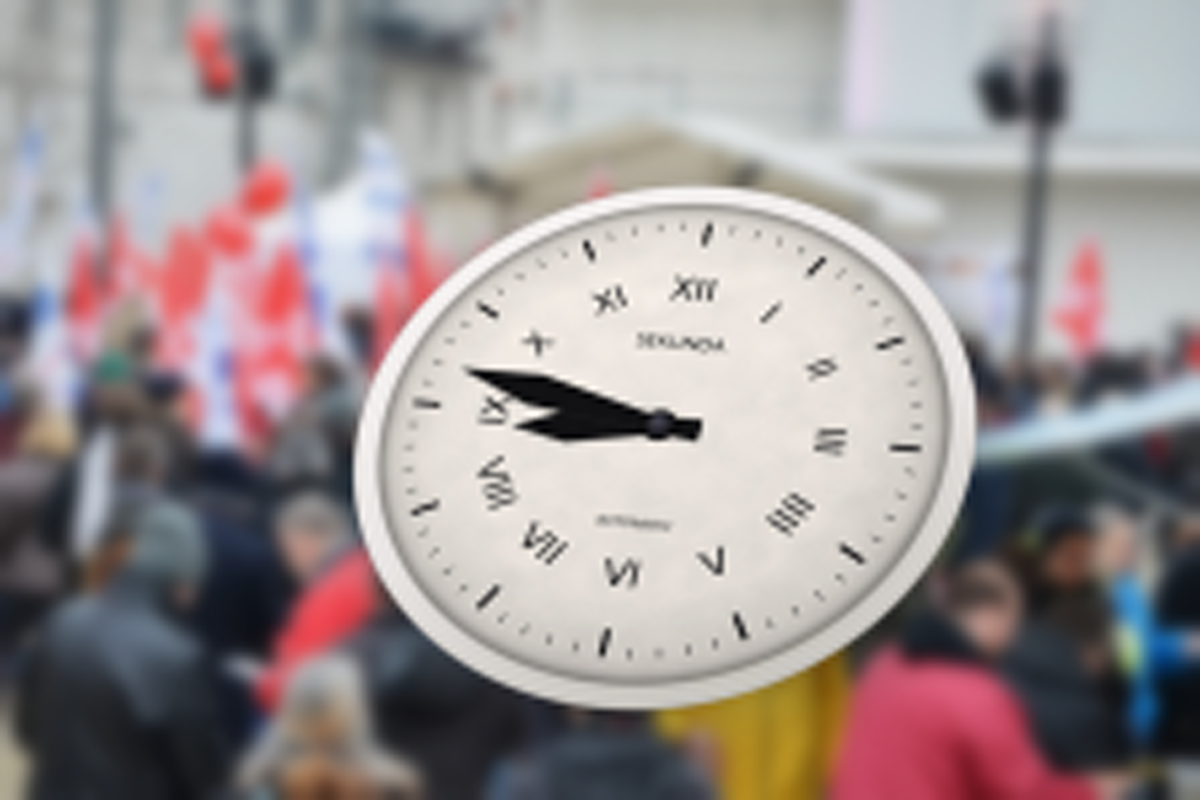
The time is 8h47
